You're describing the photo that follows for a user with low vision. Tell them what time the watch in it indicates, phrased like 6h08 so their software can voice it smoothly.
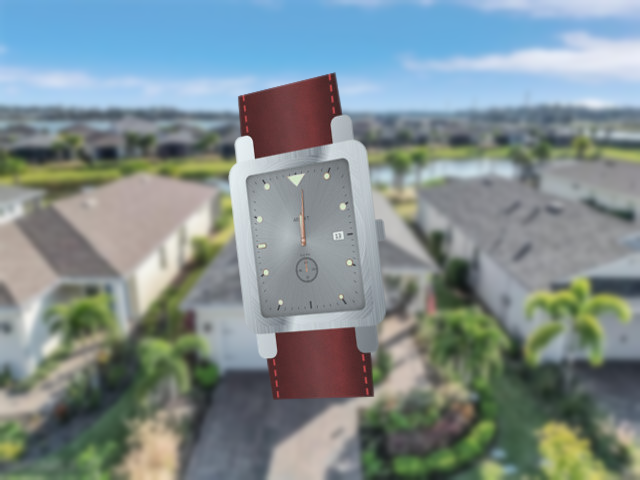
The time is 12h01
